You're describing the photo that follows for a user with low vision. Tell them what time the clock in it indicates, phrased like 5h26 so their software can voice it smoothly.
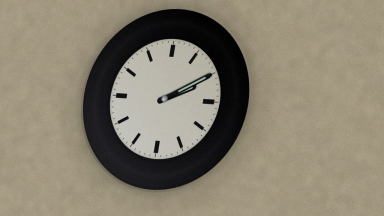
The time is 2h10
